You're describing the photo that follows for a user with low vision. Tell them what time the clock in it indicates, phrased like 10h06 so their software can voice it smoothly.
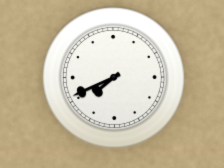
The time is 7h41
